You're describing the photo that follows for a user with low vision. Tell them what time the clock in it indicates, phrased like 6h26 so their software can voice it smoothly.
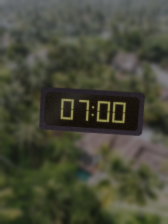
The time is 7h00
